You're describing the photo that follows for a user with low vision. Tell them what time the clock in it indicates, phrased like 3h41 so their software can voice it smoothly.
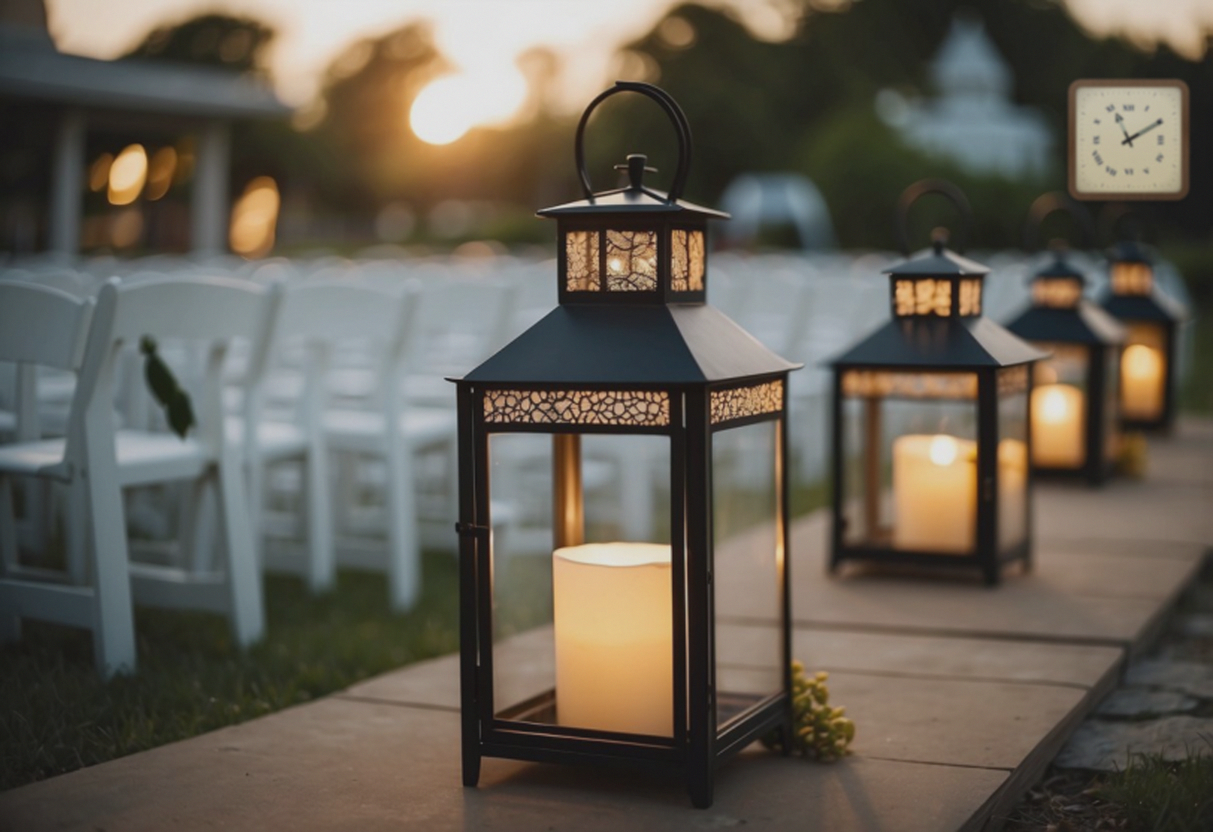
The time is 11h10
